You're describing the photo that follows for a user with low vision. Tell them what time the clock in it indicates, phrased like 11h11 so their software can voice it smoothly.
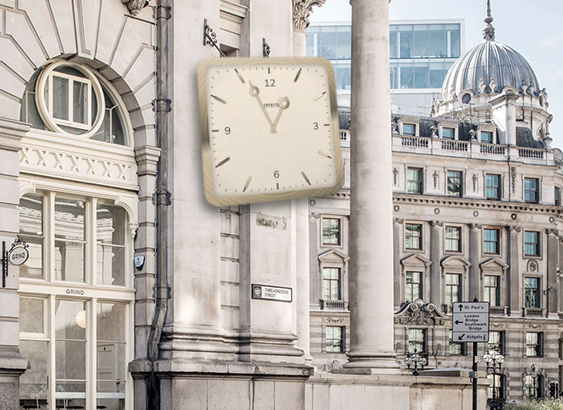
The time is 12h56
